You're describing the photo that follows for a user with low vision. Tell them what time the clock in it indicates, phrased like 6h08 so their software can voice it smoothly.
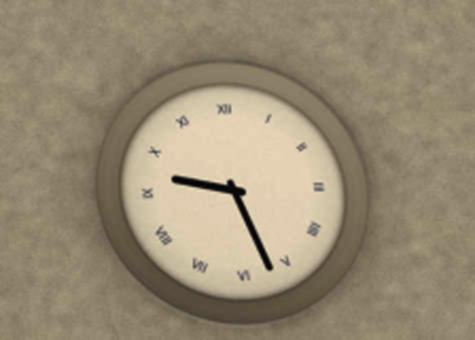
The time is 9h27
